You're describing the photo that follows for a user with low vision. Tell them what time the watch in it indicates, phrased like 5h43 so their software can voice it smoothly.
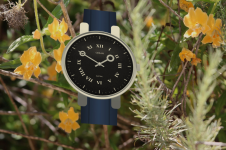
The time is 1h50
